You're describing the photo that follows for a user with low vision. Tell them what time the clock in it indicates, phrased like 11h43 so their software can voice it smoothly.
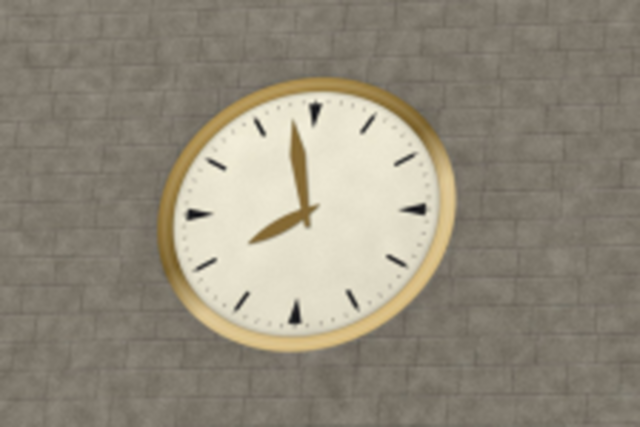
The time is 7h58
